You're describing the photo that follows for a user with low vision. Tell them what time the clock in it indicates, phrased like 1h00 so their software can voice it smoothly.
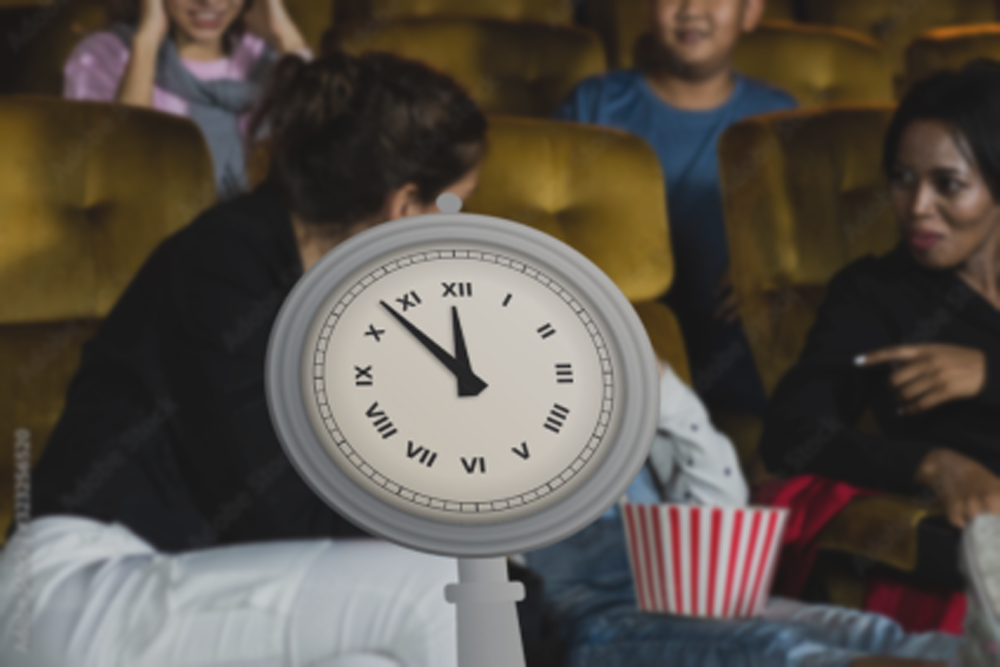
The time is 11h53
